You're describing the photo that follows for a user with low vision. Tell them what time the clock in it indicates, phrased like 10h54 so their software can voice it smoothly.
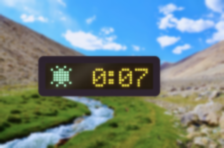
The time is 0h07
